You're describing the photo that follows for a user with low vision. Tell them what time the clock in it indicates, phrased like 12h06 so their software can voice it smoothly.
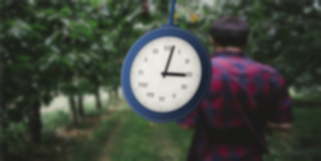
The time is 3h02
